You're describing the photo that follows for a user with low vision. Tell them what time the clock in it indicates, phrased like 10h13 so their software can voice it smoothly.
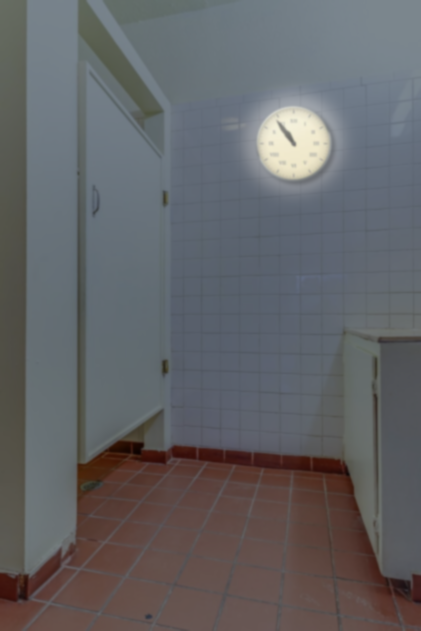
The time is 10h54
